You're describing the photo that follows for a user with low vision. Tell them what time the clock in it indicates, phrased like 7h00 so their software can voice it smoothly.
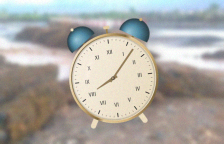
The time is 8h07
